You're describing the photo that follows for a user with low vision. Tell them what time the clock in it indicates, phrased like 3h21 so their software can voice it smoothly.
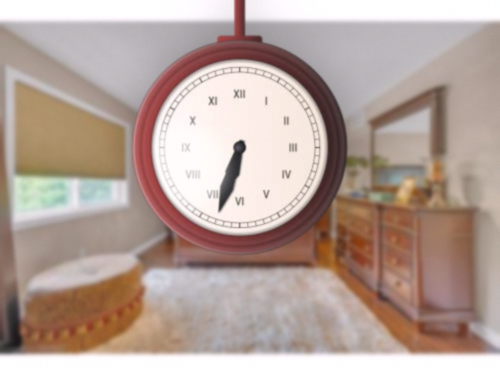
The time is 6h33
